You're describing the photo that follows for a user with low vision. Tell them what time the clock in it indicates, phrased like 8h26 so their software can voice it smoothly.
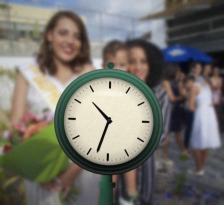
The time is 10h33
